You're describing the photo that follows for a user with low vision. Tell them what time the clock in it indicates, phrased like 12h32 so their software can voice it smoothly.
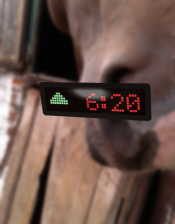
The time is 6h20
